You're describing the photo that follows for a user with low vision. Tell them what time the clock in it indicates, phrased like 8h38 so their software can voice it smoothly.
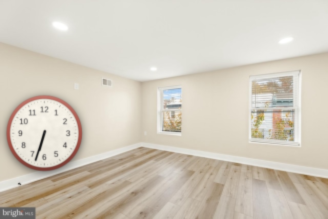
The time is 6h33
